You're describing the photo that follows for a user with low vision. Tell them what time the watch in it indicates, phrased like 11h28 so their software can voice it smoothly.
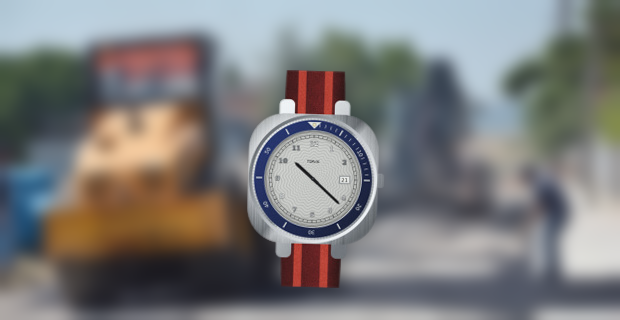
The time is 10h22
